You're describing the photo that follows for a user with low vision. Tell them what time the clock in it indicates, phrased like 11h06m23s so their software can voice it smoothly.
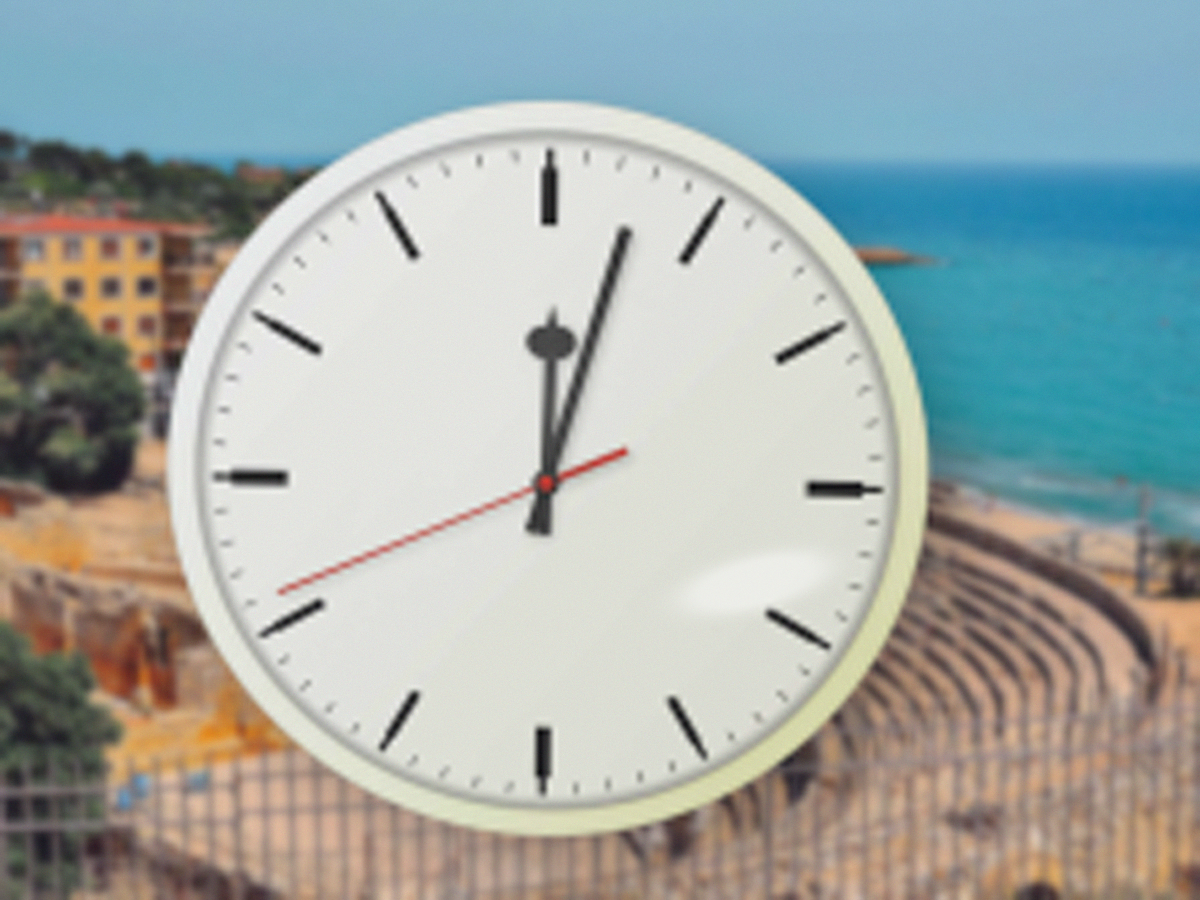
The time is 12h02m41s
